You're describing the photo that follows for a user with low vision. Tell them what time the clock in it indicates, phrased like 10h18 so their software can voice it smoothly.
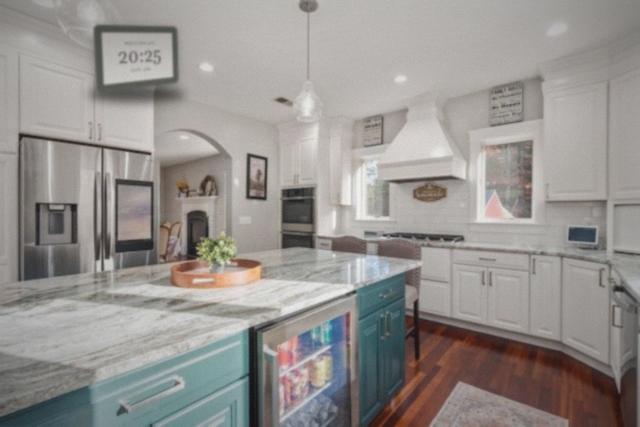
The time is 20h25
